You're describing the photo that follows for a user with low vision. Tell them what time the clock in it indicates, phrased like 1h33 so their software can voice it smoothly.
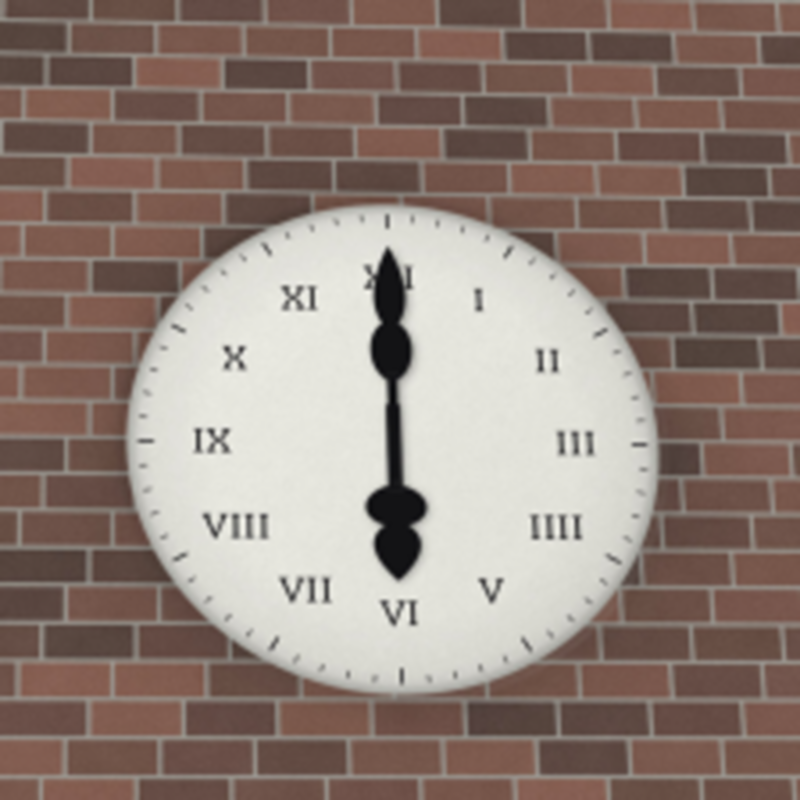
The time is 6h00
